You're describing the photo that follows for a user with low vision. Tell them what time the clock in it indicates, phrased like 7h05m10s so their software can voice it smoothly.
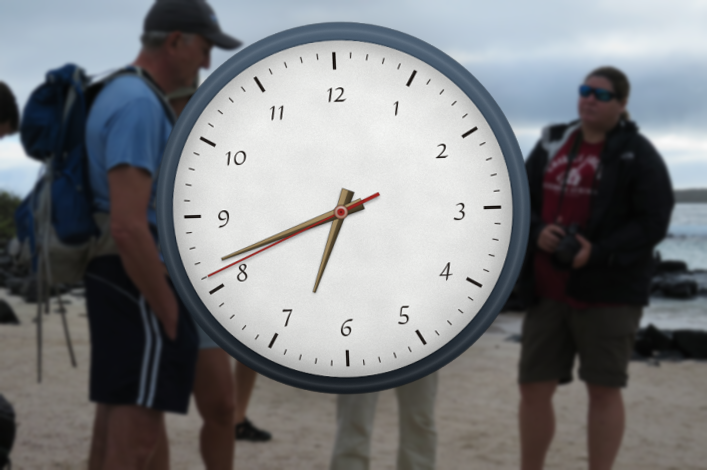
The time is 6h41m41s
